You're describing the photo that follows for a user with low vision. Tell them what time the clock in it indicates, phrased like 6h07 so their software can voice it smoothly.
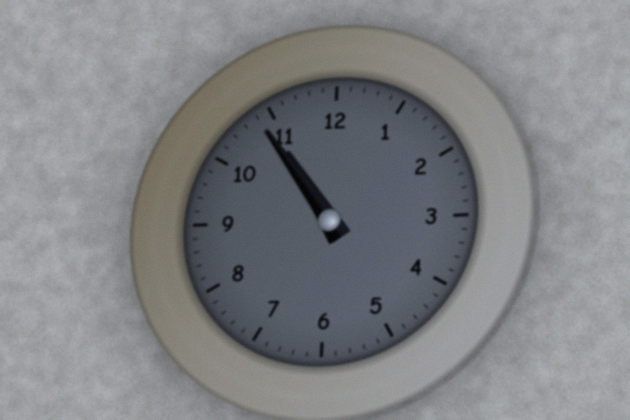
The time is 10h54
